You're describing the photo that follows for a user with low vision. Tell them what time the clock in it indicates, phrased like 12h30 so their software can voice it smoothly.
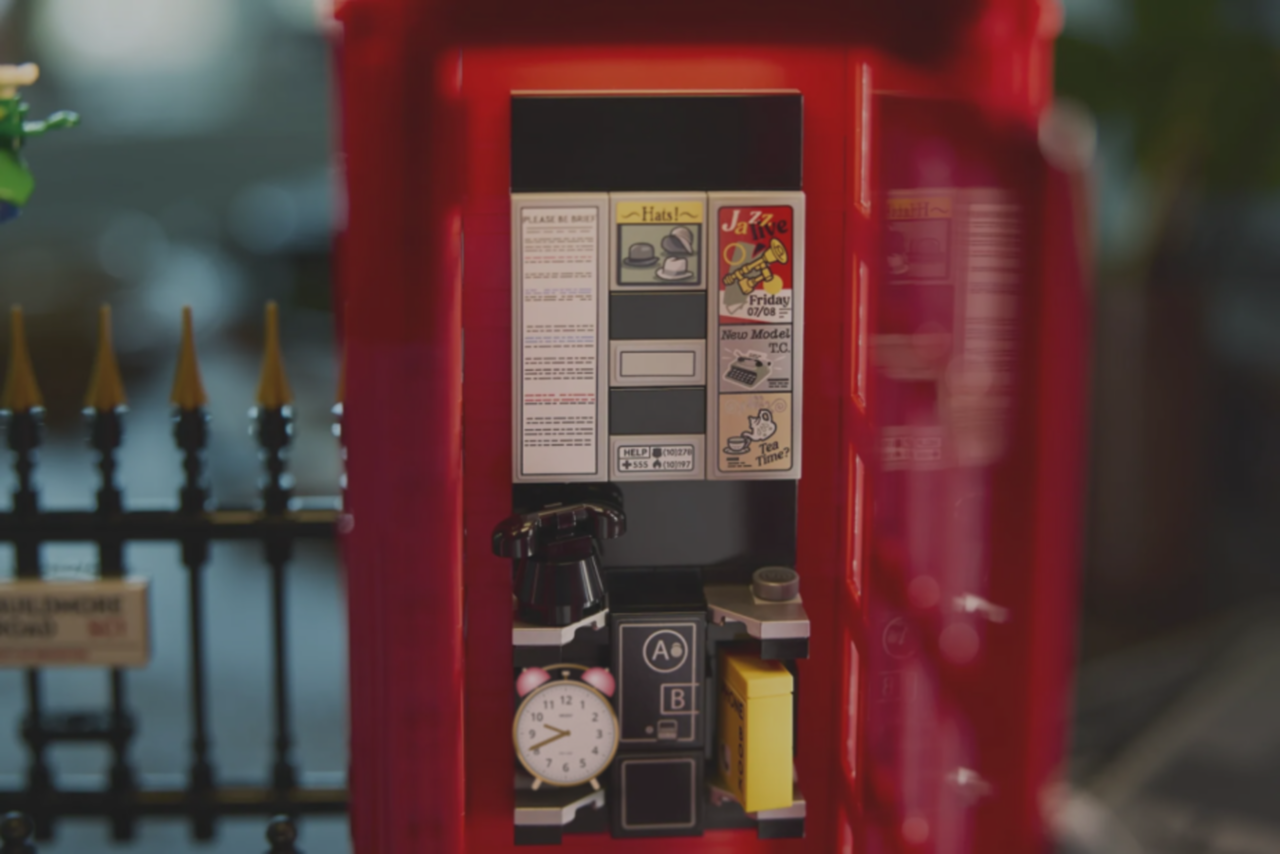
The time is 9h41
